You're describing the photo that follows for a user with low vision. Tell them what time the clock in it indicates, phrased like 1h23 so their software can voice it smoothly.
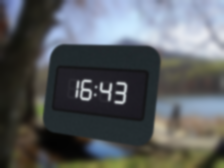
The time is 16h43
